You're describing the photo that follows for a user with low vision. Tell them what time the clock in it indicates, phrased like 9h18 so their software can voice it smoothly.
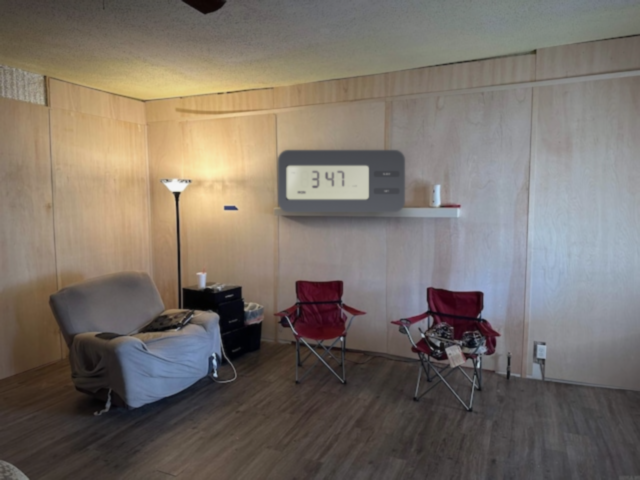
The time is 3h47
